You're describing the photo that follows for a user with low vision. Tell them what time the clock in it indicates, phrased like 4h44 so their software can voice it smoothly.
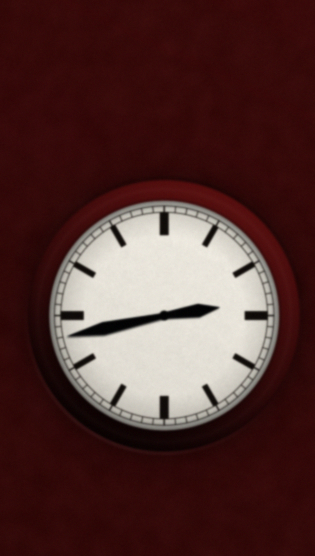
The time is 2h43
